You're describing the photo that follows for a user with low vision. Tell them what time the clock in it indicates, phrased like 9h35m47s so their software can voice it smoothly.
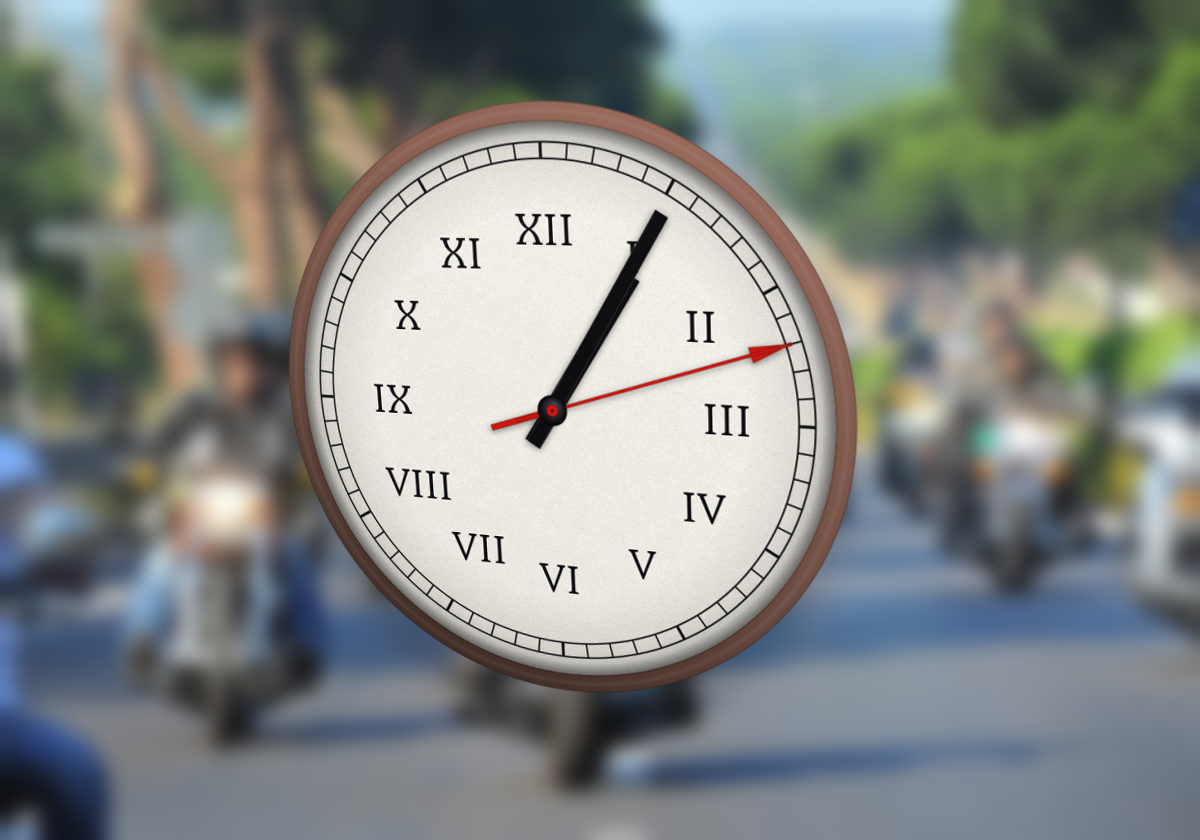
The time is 1h05m12s
